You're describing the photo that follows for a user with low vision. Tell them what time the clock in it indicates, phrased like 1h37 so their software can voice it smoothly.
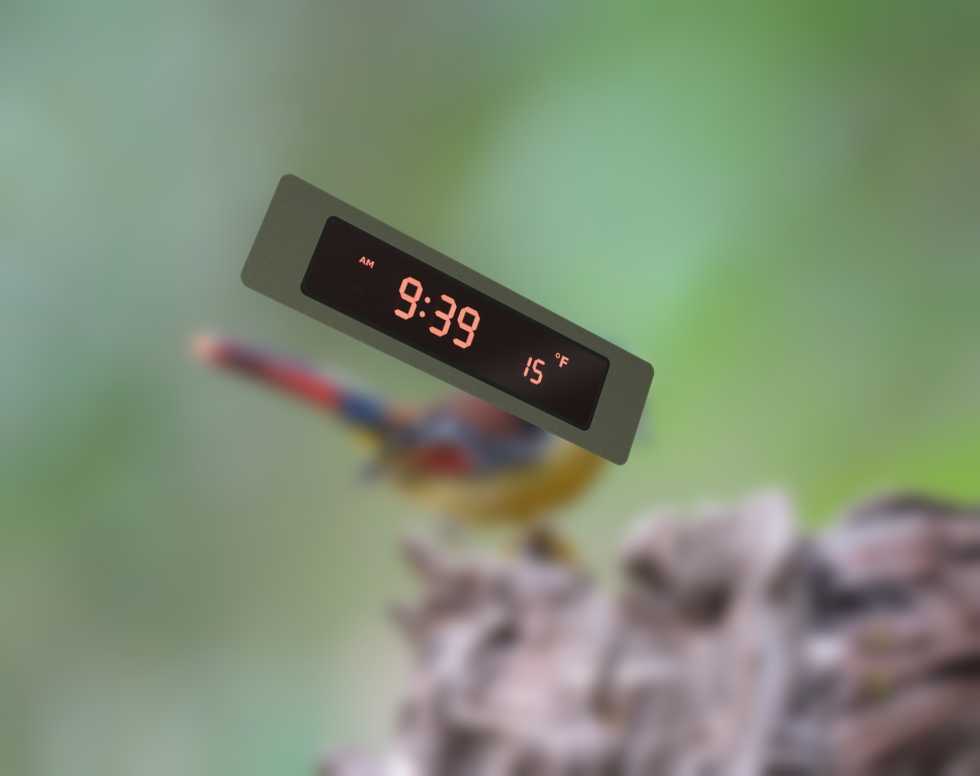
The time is 9h39
